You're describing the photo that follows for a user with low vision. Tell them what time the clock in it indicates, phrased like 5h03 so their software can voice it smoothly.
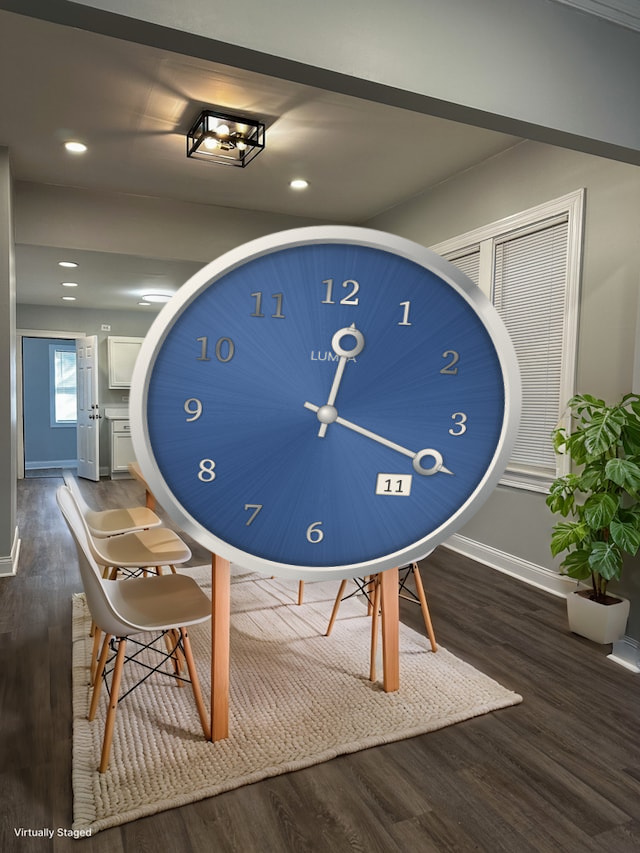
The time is 12h19
